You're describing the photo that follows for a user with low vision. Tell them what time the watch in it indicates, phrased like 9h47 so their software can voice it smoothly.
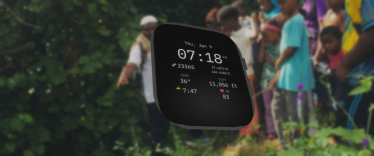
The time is 7h18
